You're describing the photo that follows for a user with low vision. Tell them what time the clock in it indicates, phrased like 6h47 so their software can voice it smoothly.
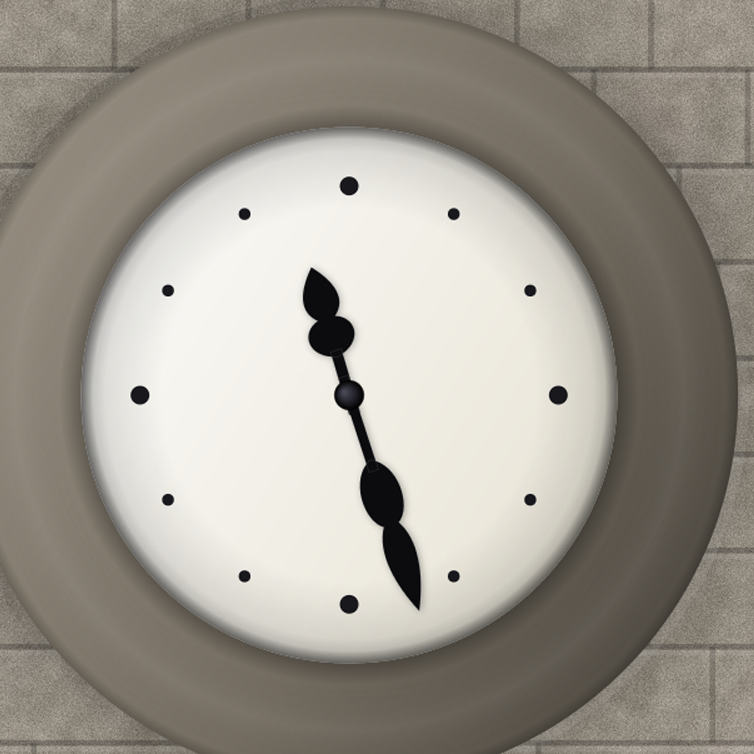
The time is 11h27
